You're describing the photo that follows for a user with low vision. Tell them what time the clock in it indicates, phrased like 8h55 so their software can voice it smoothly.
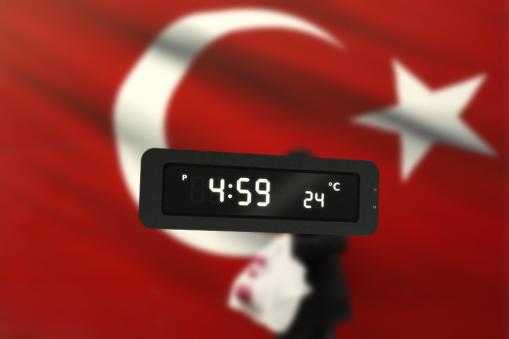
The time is 4h59
